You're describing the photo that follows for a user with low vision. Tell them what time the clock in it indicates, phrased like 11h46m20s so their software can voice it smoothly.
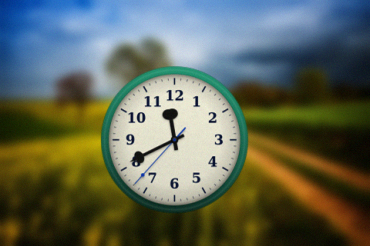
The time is 11h40m37s
